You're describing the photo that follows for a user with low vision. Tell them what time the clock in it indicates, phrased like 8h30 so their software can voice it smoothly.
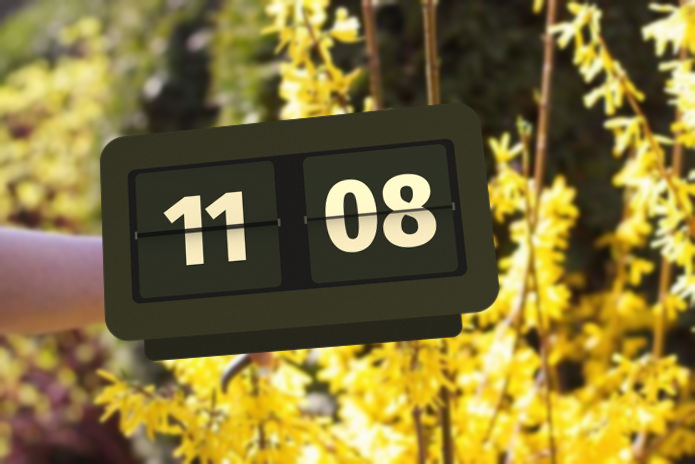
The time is 11h08
